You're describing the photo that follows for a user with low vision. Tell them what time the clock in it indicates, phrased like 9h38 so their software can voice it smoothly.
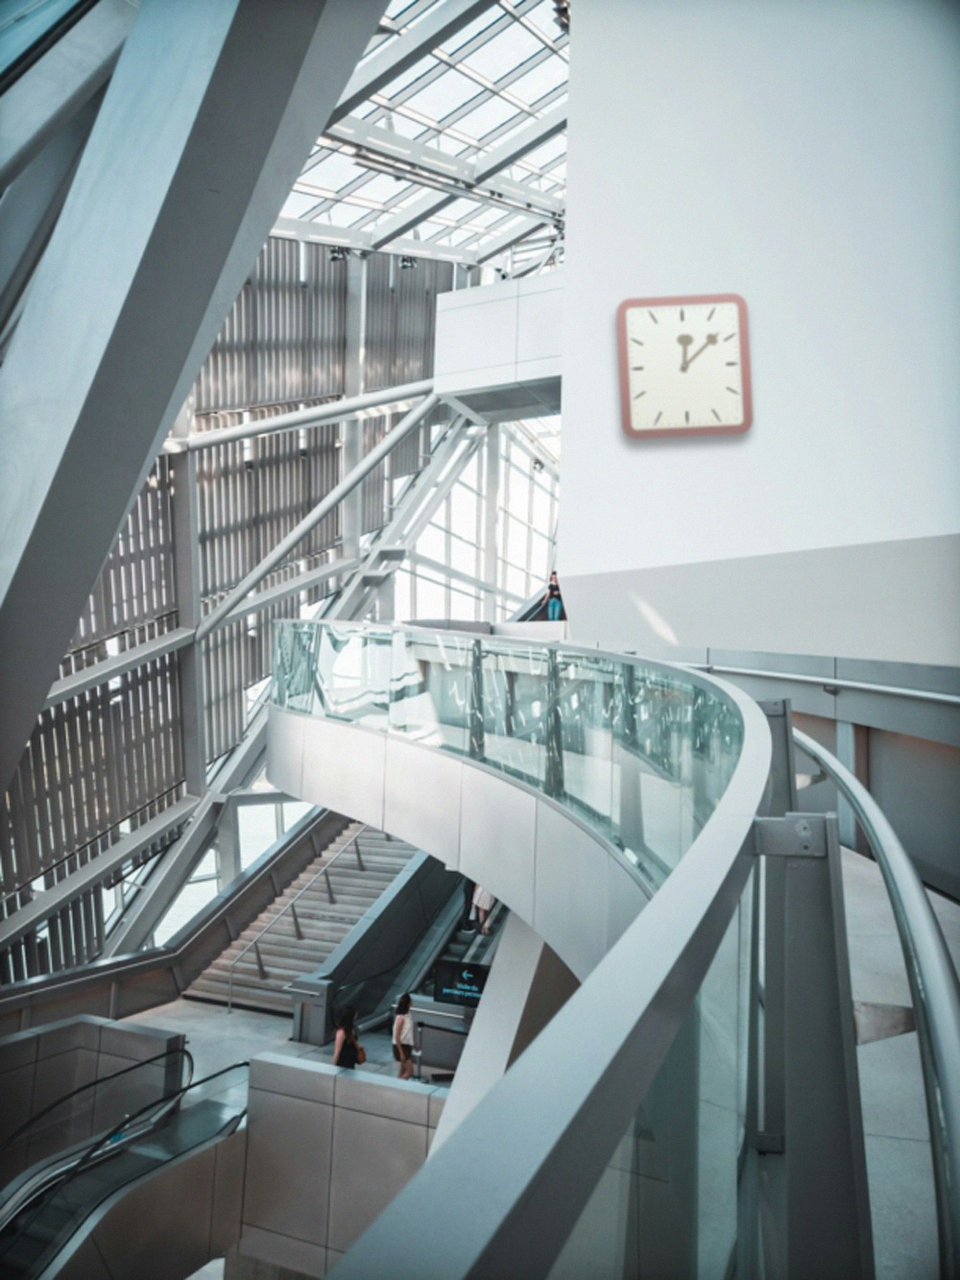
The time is 12h08
